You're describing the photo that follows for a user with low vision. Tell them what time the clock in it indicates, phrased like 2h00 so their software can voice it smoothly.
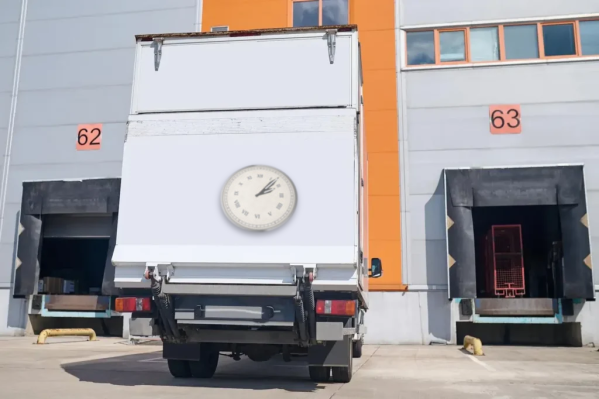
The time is 2h07
